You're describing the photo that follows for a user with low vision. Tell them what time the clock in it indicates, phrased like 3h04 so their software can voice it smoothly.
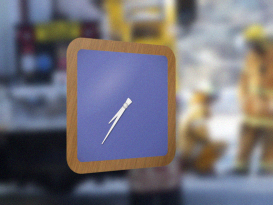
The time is 7h36
